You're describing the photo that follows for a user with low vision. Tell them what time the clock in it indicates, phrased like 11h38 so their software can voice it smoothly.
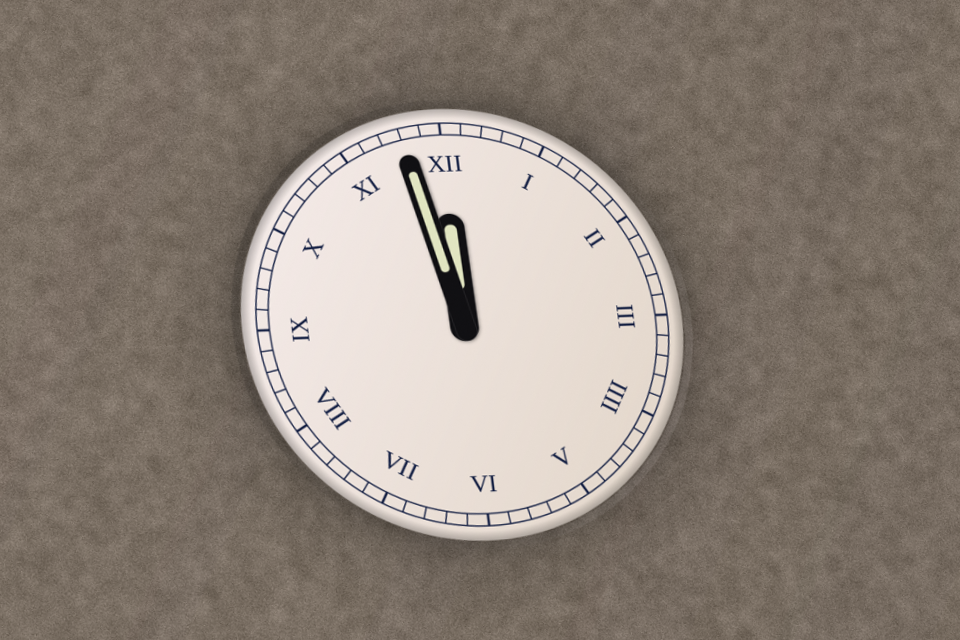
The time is 11h58
